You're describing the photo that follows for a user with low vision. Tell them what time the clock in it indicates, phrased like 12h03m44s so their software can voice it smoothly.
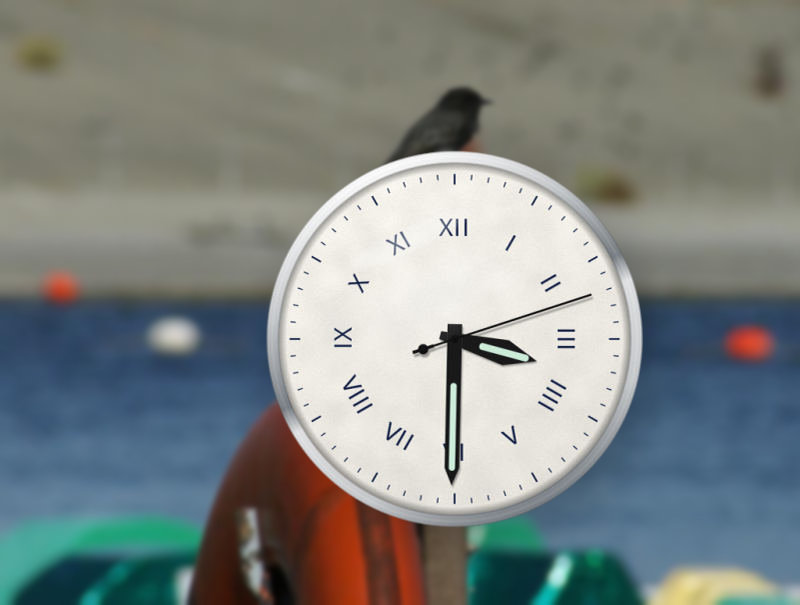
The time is 3h30m12s
